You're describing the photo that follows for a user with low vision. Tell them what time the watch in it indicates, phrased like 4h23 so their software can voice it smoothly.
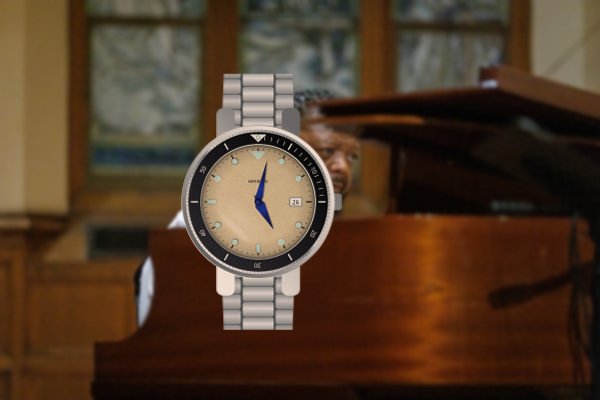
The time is 5h02
